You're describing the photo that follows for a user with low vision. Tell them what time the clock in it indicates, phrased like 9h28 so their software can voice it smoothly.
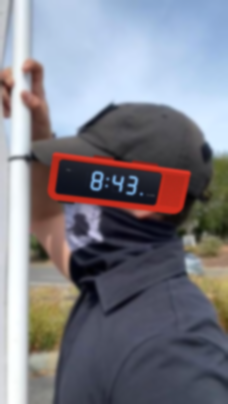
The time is 8h43
